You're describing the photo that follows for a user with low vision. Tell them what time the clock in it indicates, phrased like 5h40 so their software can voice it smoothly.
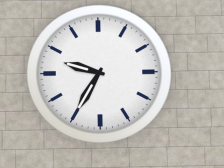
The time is 9h35
